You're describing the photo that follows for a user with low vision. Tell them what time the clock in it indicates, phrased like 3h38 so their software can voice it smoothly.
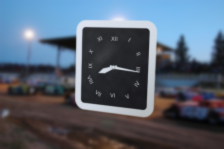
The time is 8h16
